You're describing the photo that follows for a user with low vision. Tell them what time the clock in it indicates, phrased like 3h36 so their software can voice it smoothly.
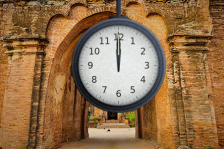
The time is 12h00
